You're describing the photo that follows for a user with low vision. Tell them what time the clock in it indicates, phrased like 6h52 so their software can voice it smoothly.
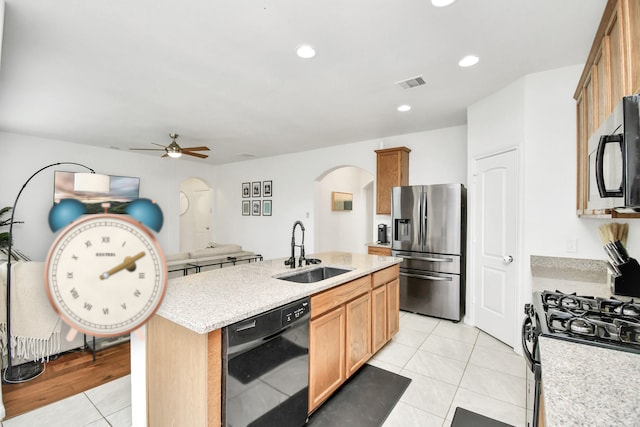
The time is 2h10
